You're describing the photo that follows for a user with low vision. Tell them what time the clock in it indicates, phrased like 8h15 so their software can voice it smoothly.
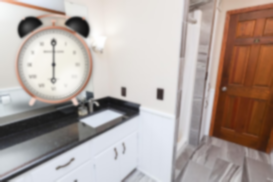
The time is 6h00
